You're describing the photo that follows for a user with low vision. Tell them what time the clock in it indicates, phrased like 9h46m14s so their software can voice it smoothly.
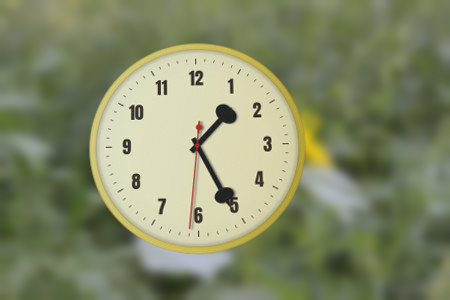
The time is 1h25m31s
